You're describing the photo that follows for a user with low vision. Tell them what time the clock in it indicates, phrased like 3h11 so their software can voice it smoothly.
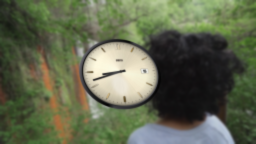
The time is 8h42
